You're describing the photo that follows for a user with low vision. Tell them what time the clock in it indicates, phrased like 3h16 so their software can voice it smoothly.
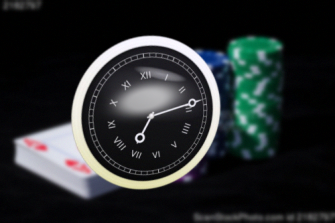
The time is 7h14
